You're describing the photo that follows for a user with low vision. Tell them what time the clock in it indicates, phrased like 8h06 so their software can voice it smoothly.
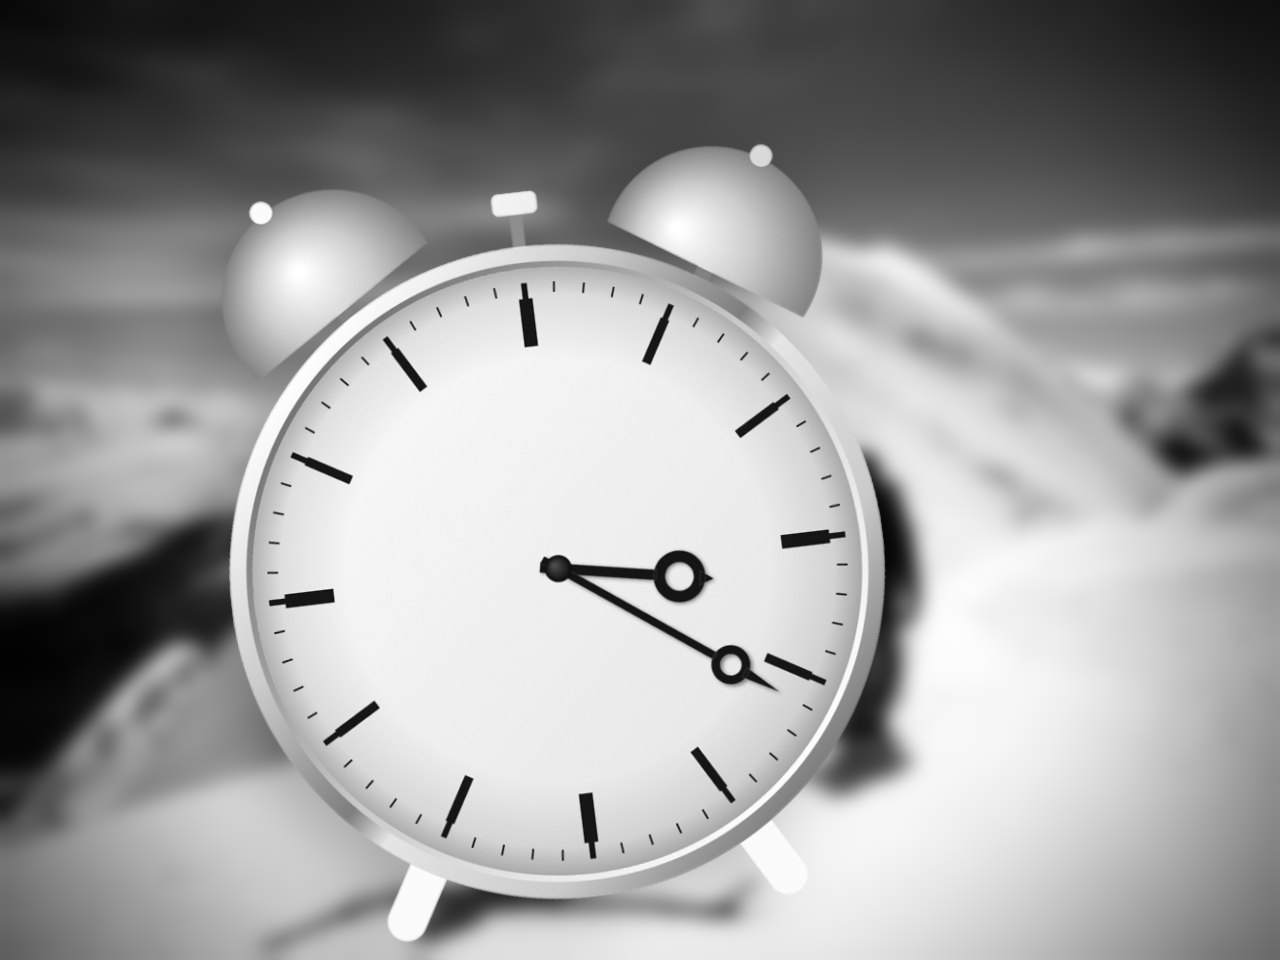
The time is 3h21
